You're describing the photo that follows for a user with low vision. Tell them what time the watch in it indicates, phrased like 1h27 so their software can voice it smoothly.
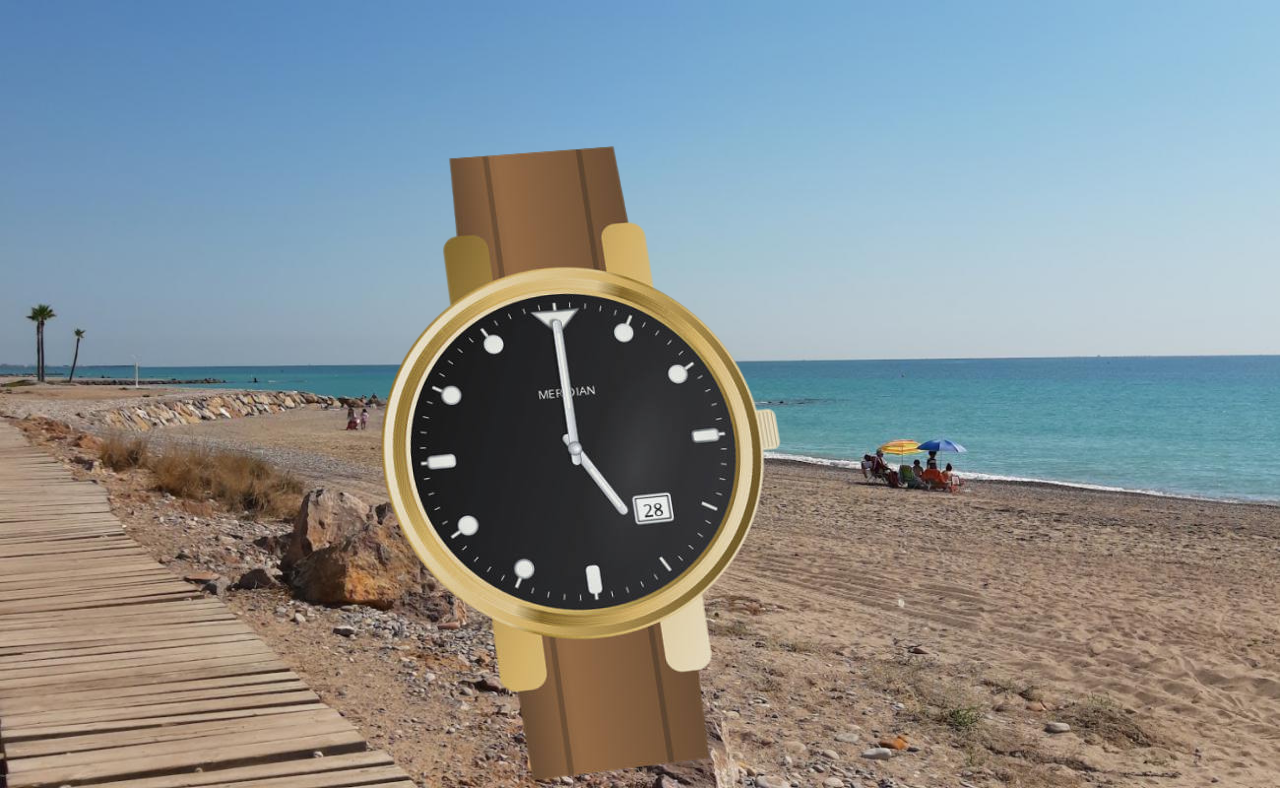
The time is 5h00
